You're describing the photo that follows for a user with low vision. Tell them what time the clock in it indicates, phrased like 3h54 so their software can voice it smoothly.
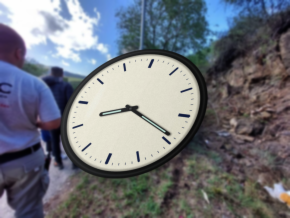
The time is 8h19
